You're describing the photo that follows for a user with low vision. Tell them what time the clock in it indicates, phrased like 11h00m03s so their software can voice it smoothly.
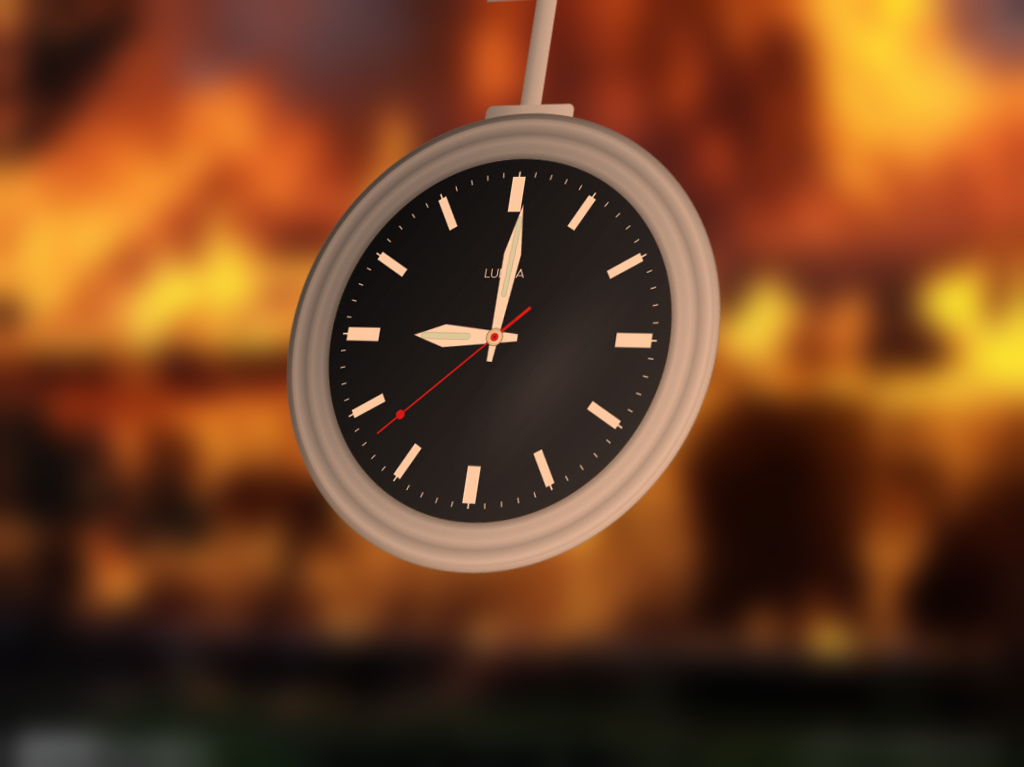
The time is 9h00m38s
